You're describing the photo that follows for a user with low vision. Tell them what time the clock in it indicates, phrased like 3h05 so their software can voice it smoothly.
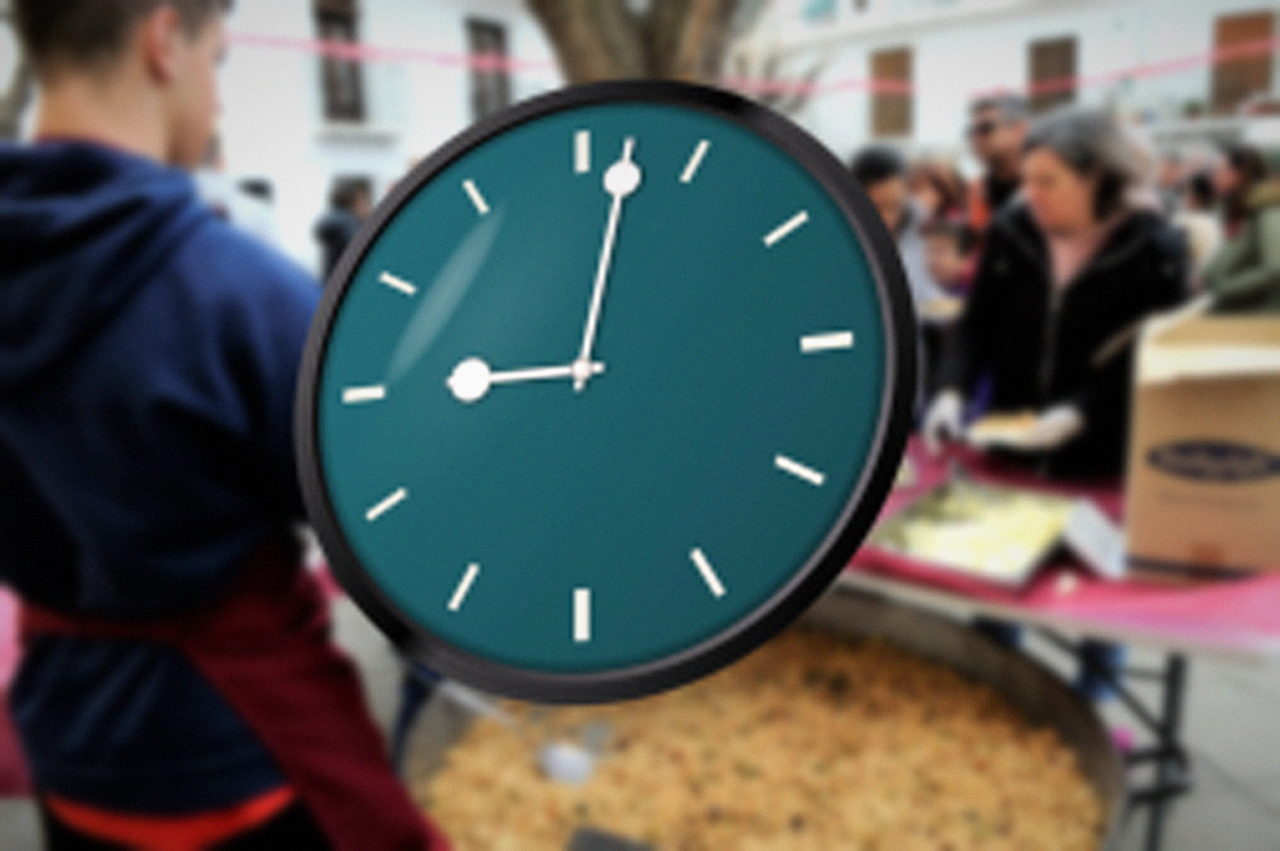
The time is 9h02
